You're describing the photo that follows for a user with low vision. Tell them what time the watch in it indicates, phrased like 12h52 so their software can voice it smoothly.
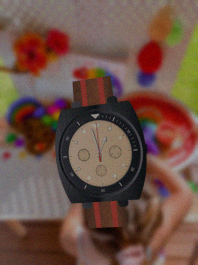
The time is 12h58
